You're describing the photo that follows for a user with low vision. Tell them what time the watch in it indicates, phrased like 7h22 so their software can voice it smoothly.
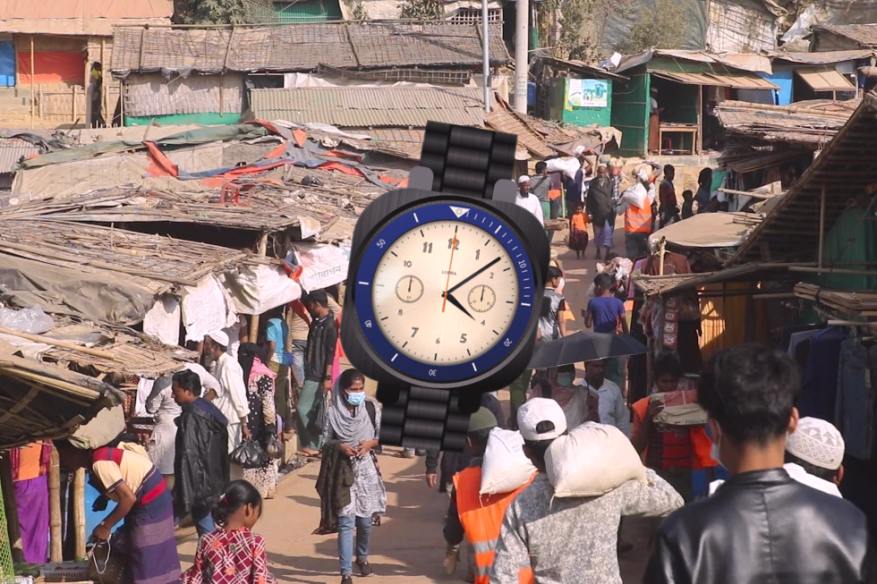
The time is 4h08
